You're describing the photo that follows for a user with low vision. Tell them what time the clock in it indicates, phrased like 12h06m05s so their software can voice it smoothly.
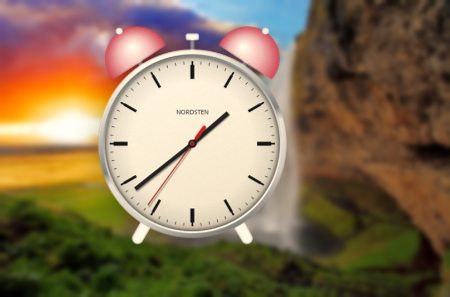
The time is 1h38m36s
